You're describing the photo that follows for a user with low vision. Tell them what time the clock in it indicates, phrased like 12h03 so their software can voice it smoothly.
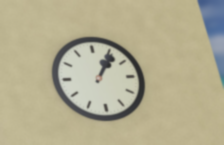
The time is 1h06
